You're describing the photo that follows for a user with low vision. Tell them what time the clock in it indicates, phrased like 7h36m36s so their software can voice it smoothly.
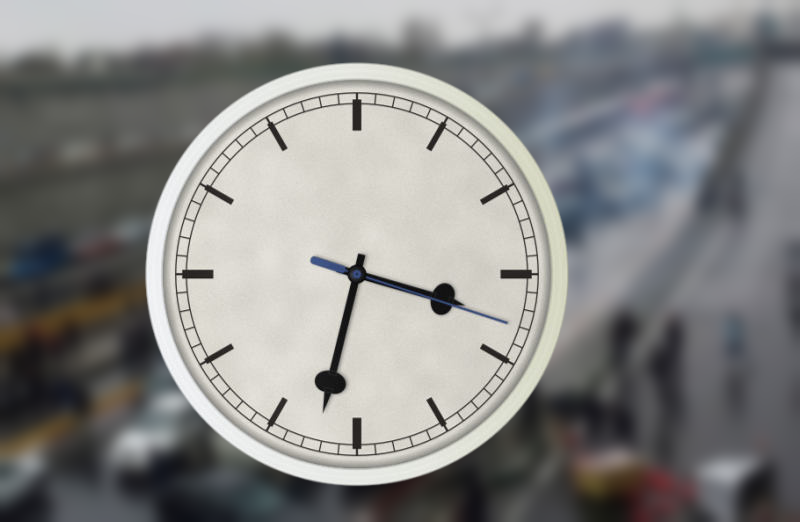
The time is 3h32m18s
